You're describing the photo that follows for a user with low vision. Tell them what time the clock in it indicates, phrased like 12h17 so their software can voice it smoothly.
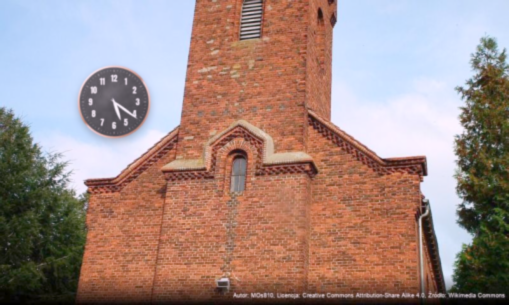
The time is 5h21
